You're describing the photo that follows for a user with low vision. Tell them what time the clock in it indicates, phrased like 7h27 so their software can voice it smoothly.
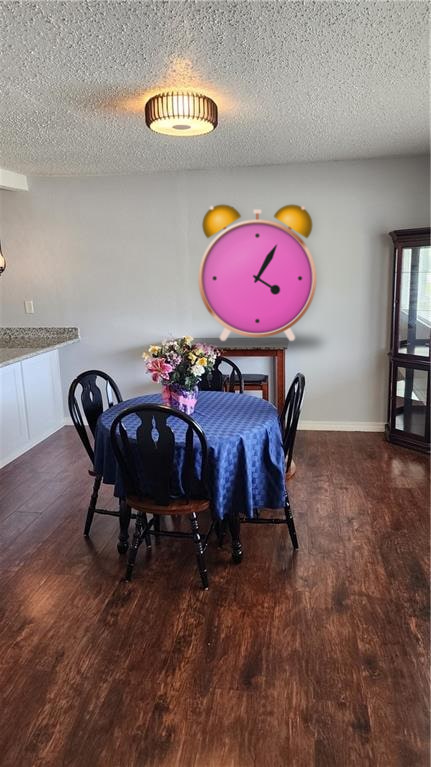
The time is 4h05
